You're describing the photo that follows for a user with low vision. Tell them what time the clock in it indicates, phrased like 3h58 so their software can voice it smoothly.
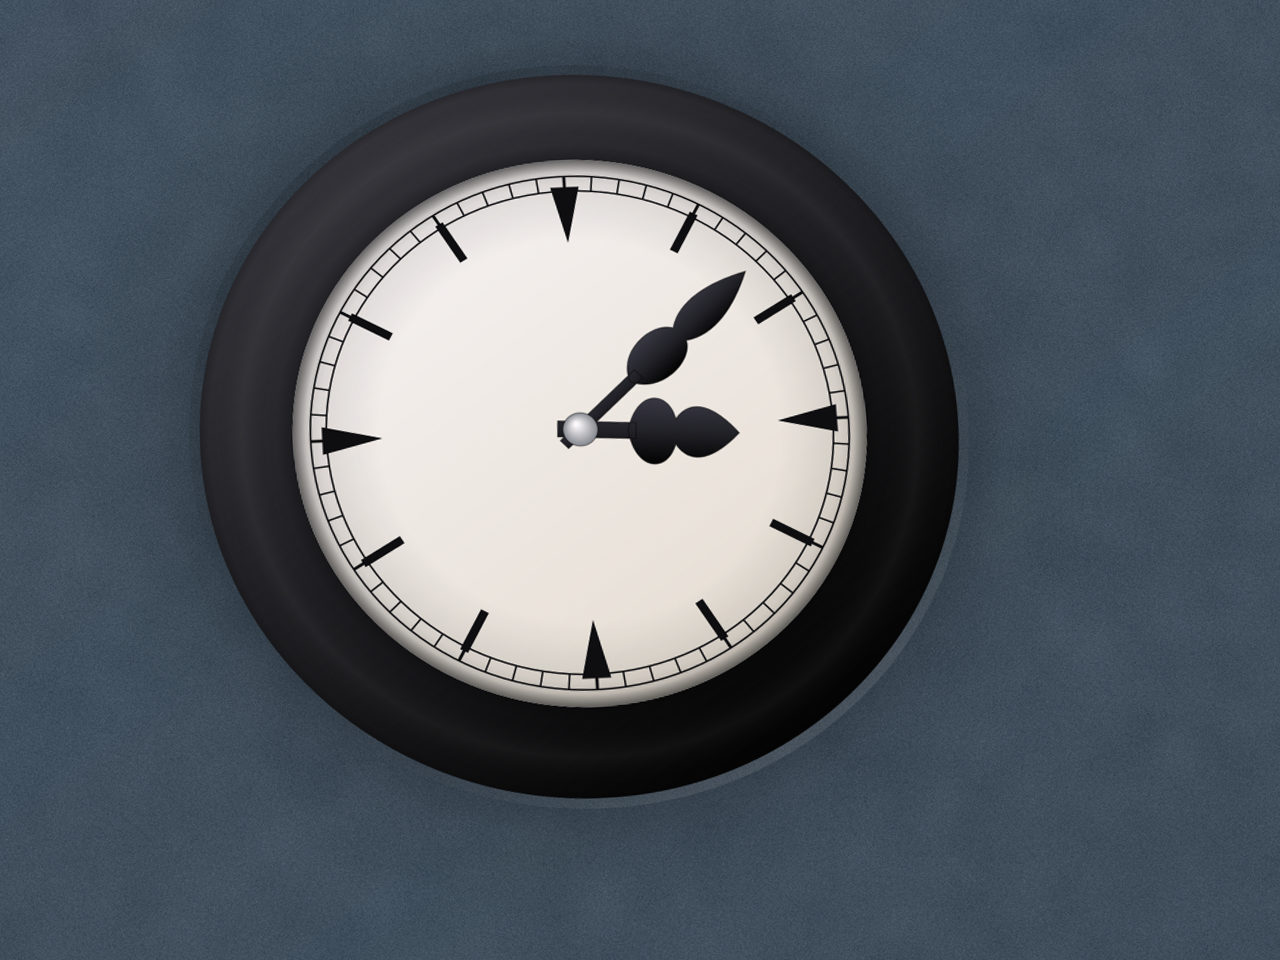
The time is 3h08
